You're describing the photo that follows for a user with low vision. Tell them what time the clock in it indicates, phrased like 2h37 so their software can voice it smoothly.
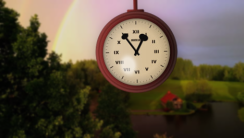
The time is 12h54
